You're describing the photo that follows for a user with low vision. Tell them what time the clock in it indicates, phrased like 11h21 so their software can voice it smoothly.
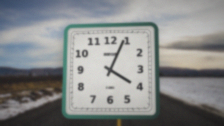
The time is 4h04
